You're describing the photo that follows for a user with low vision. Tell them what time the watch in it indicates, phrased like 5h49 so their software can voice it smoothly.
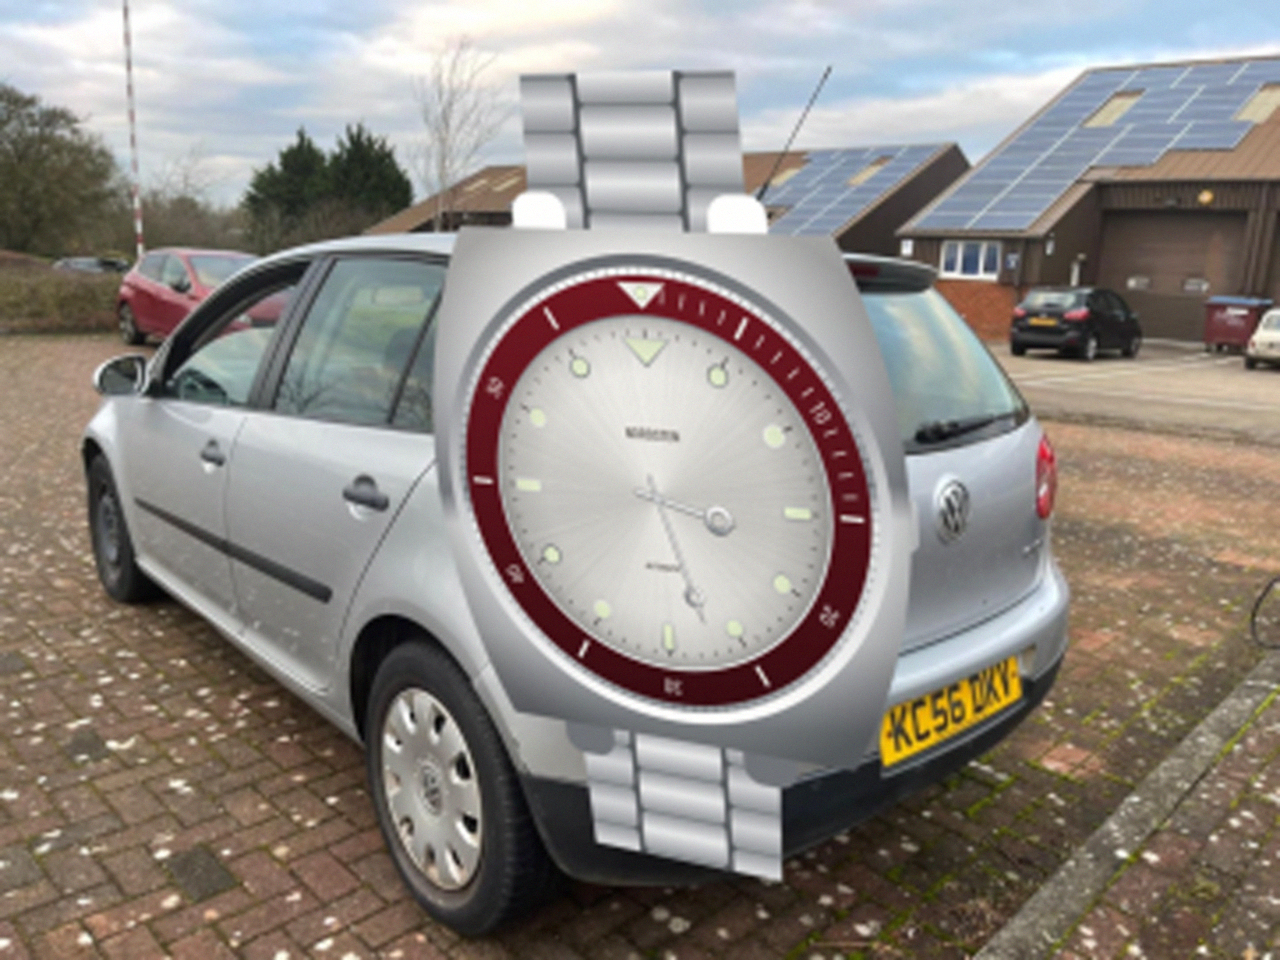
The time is 3h27
